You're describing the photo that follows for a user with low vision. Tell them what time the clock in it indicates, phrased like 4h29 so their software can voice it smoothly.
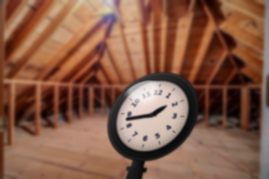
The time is 1h43
